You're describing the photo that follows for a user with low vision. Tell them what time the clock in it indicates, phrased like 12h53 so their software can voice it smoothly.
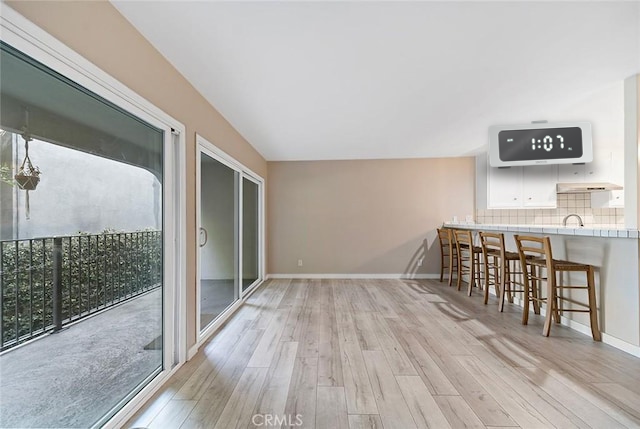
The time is 1h07
